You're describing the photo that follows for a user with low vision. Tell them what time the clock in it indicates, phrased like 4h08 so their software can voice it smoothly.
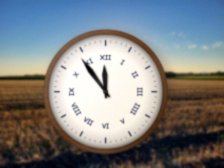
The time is 11h54
